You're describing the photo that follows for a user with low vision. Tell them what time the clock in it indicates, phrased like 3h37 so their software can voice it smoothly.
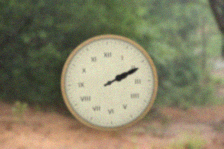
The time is 2h11
